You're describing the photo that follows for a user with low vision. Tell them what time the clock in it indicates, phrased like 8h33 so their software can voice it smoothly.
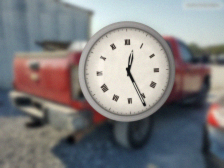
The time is 12h26
